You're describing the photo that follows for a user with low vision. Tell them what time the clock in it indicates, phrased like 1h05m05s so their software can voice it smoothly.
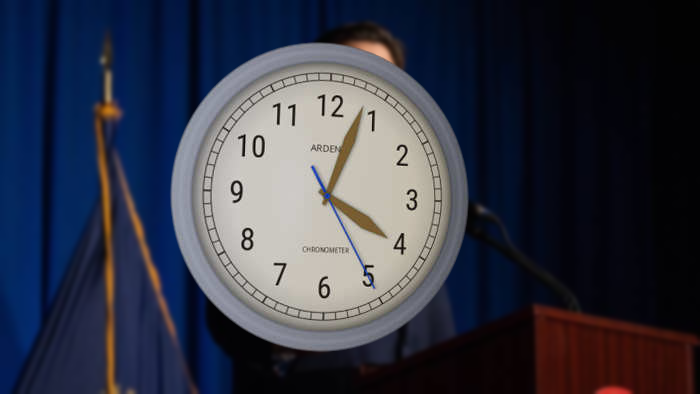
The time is 4h03m25s
